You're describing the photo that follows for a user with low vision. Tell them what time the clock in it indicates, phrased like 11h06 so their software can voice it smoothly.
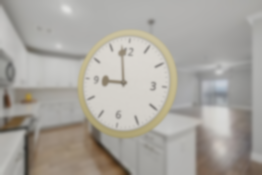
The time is 8h58
